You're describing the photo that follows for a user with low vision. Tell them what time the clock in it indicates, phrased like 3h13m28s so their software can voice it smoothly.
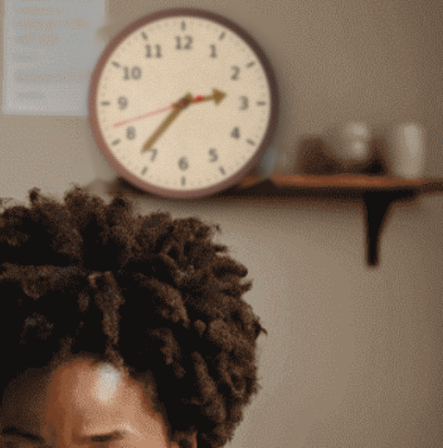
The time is 2h36m42s
